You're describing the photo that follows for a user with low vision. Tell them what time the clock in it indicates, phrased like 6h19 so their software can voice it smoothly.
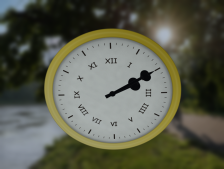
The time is 2h10
